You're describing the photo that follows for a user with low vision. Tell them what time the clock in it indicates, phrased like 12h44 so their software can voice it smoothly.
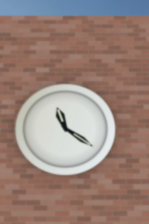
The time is 11h21
